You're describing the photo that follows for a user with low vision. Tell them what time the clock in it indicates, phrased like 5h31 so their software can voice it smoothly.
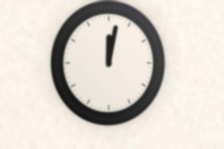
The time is 12h02
